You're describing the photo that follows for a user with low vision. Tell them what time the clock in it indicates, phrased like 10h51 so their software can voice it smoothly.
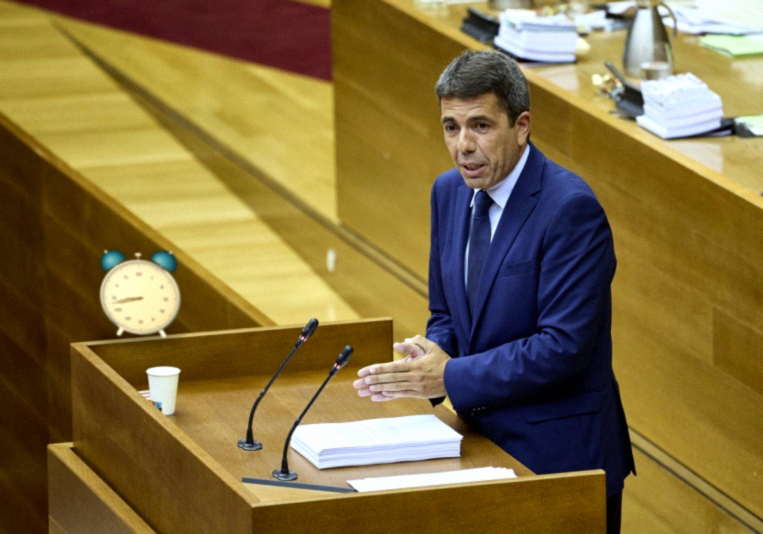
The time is 8h43
